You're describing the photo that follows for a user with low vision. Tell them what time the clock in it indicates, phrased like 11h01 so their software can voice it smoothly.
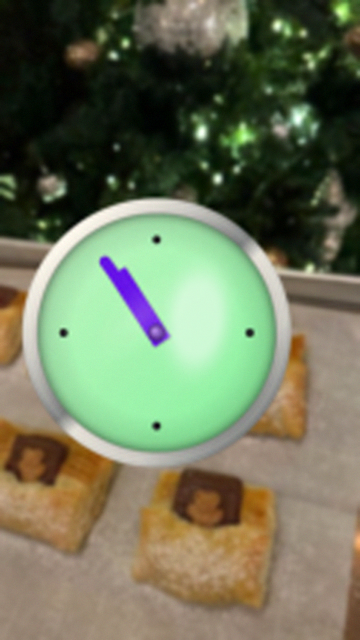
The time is 10h54
